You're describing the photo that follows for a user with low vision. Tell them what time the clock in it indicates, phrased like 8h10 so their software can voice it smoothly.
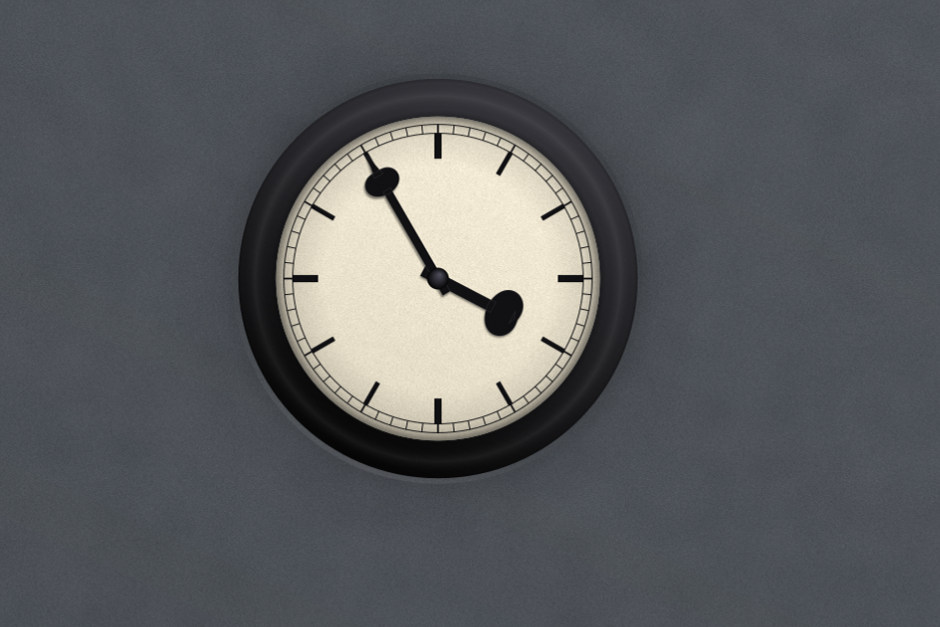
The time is 3h55
